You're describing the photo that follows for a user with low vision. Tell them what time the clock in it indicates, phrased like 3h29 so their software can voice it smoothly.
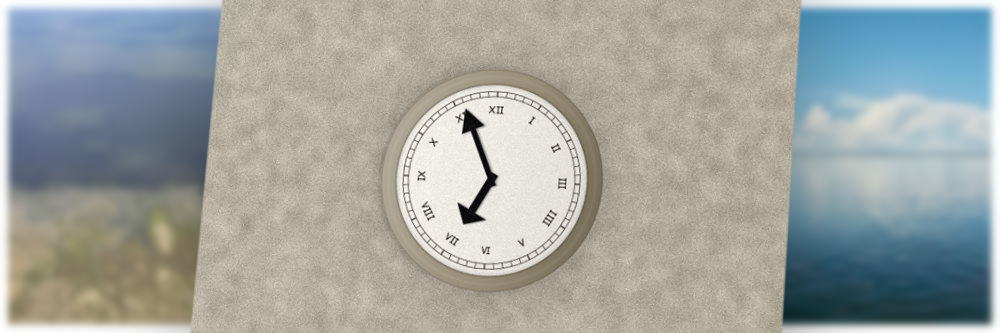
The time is 6h56
